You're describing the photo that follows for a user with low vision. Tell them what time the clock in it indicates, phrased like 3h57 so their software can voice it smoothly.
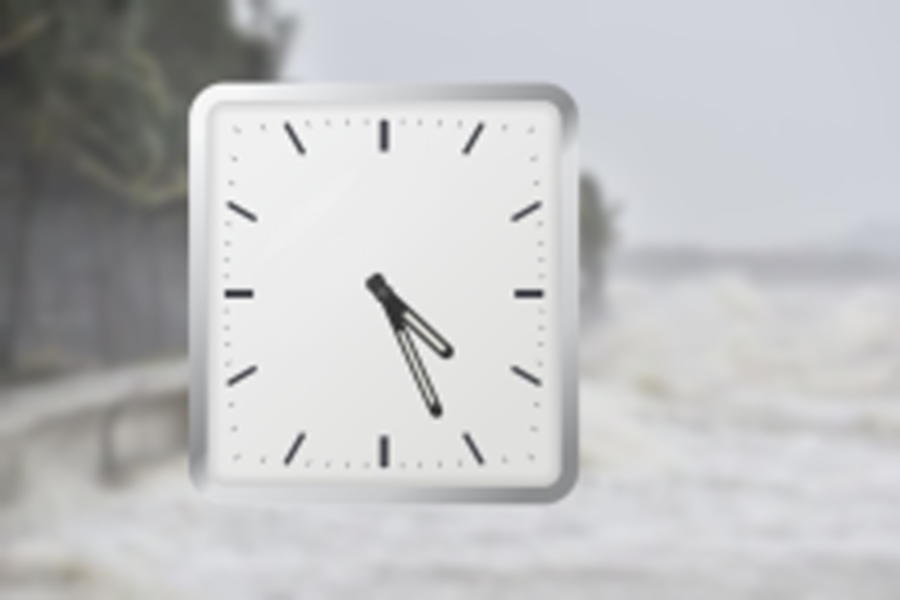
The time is 4h26
